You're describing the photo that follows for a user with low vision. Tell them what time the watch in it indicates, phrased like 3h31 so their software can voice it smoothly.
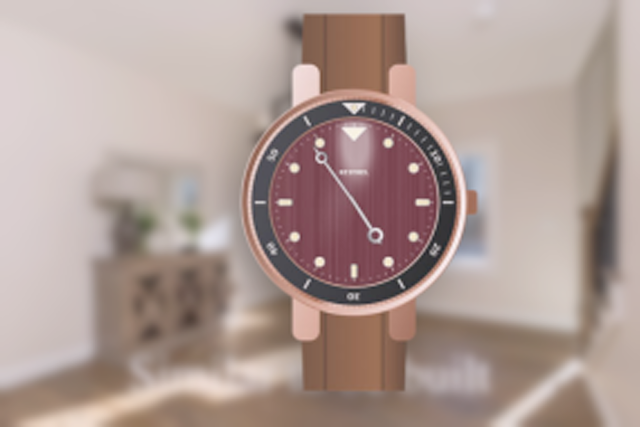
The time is 4h54
